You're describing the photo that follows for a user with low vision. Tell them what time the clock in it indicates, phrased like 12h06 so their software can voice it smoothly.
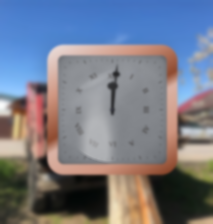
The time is 12h01
